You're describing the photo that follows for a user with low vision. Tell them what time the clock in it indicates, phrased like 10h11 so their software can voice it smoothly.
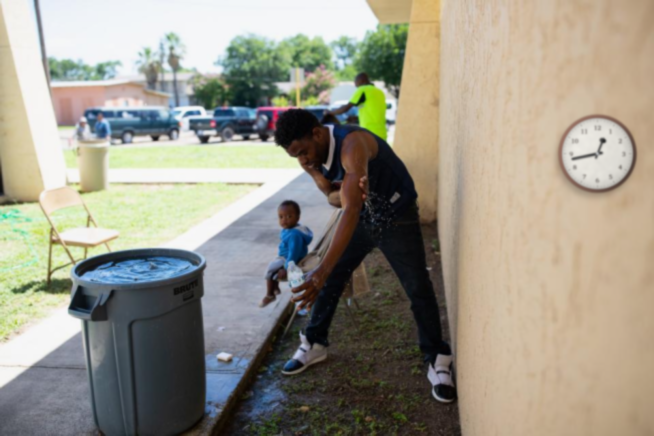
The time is 12h43
